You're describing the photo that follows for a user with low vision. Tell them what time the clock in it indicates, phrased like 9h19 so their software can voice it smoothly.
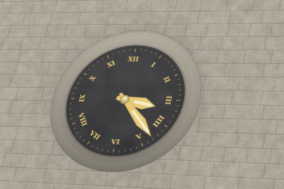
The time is 3h23
